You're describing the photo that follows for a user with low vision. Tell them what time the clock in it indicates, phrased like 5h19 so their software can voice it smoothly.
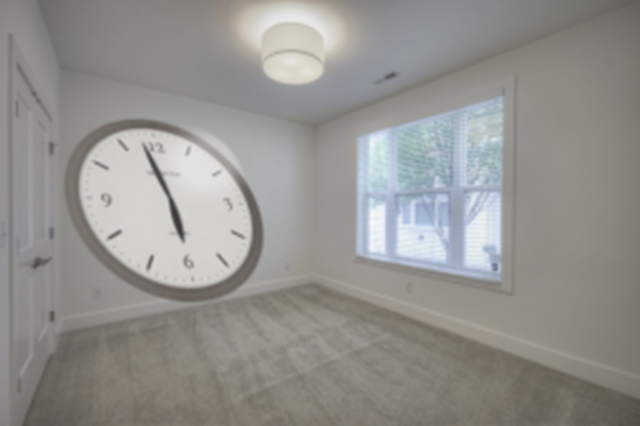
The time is 5h58
